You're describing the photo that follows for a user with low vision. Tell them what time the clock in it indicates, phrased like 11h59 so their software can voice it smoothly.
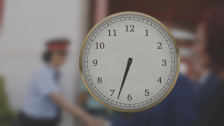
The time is 6h33
